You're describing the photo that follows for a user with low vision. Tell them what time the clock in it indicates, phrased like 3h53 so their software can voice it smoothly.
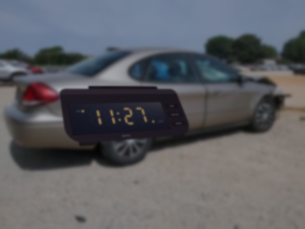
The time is 11h27
